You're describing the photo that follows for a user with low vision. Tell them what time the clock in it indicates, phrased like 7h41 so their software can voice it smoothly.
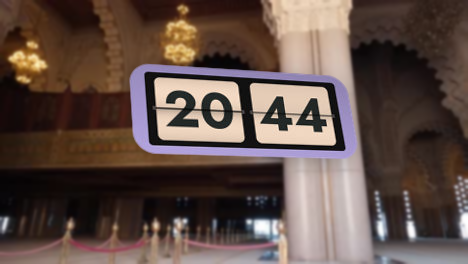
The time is 20h44
